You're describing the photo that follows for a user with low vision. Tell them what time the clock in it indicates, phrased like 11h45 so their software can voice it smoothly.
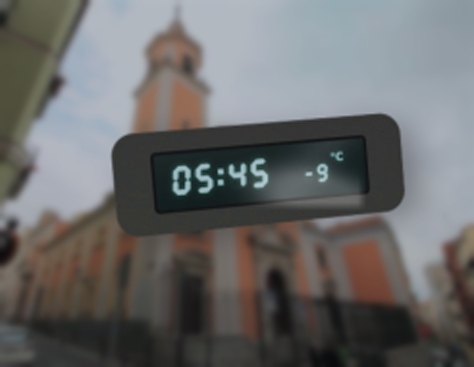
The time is 5h45
